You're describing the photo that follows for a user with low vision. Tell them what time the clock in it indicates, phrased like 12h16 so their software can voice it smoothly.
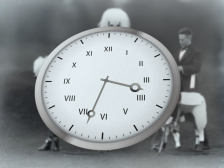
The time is 3h33
